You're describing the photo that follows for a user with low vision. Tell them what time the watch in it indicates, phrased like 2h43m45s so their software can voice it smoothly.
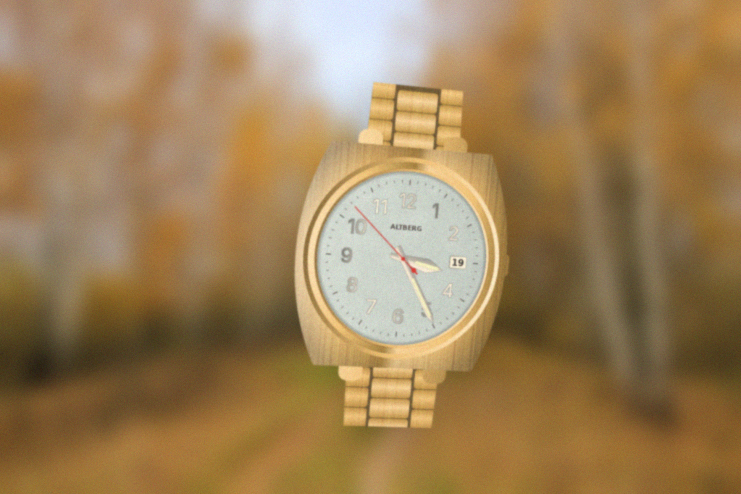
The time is 3h24m52s
